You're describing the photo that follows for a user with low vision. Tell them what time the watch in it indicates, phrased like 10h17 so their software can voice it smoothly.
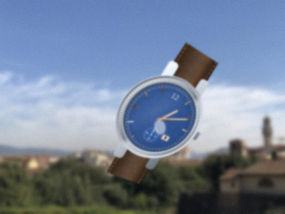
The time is 1h11
